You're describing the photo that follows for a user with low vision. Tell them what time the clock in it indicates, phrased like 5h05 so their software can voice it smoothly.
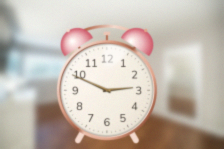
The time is 2h49
